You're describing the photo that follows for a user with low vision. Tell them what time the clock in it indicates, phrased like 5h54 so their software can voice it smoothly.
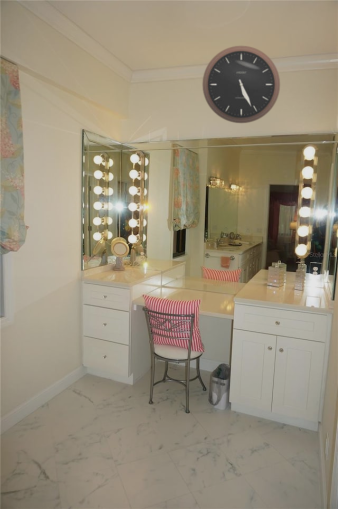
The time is 5h26
